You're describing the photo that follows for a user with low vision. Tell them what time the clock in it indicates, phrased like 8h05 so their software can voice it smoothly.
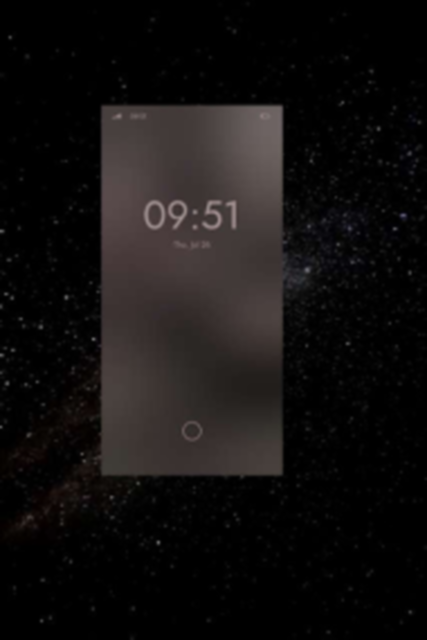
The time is 9h51
